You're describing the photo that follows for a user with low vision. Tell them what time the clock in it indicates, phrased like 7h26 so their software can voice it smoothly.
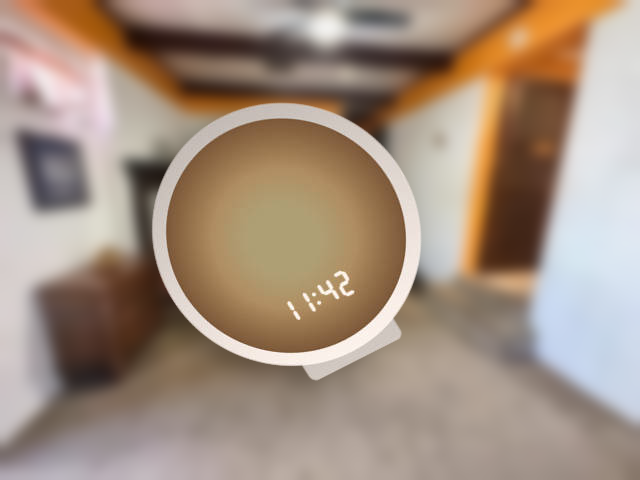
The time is 11h42
